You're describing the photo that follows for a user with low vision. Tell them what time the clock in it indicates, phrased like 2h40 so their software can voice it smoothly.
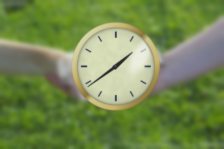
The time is 1h39
